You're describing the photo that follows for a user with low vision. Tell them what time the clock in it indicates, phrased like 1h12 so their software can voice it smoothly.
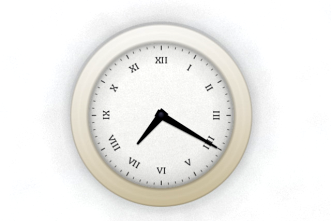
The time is 7h20
